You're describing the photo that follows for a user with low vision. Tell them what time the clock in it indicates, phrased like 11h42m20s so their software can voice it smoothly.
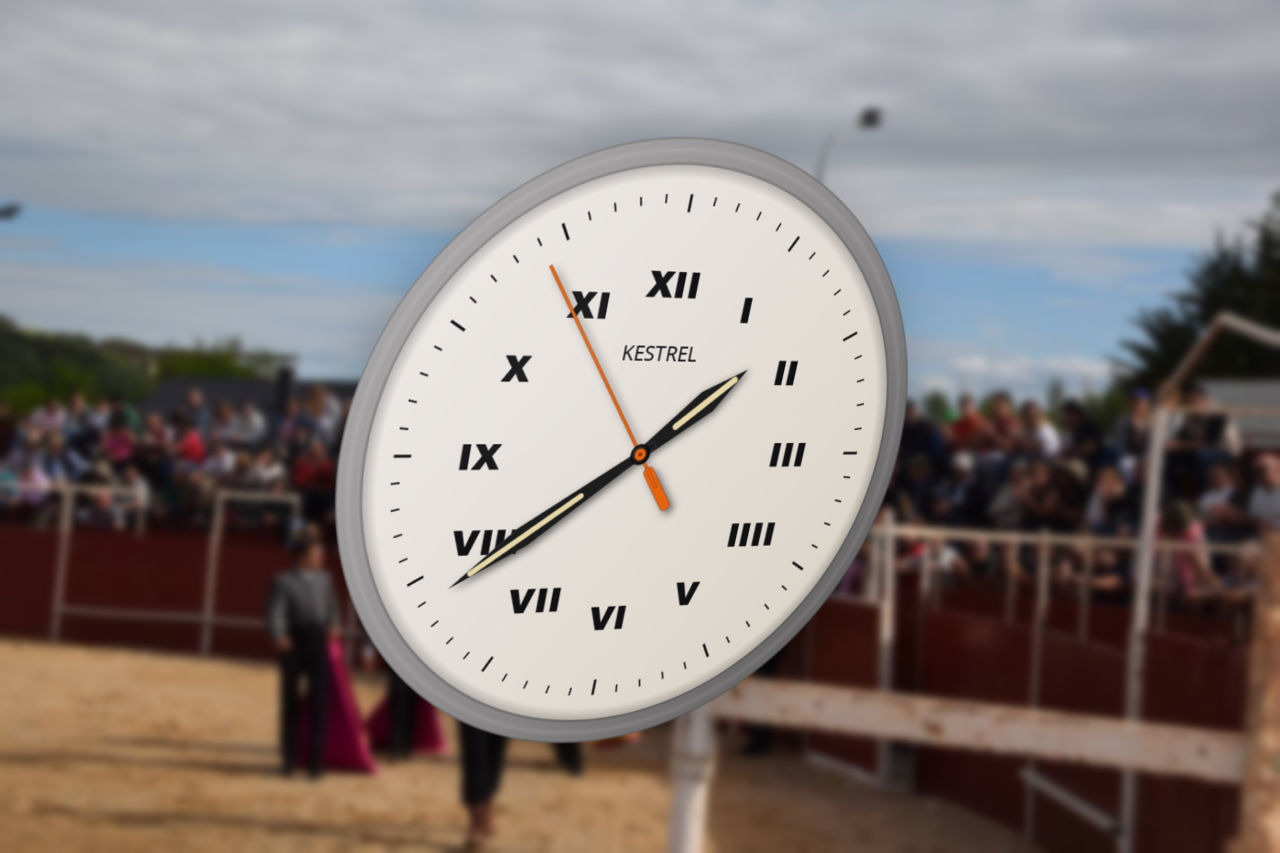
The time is 1h38m54s
